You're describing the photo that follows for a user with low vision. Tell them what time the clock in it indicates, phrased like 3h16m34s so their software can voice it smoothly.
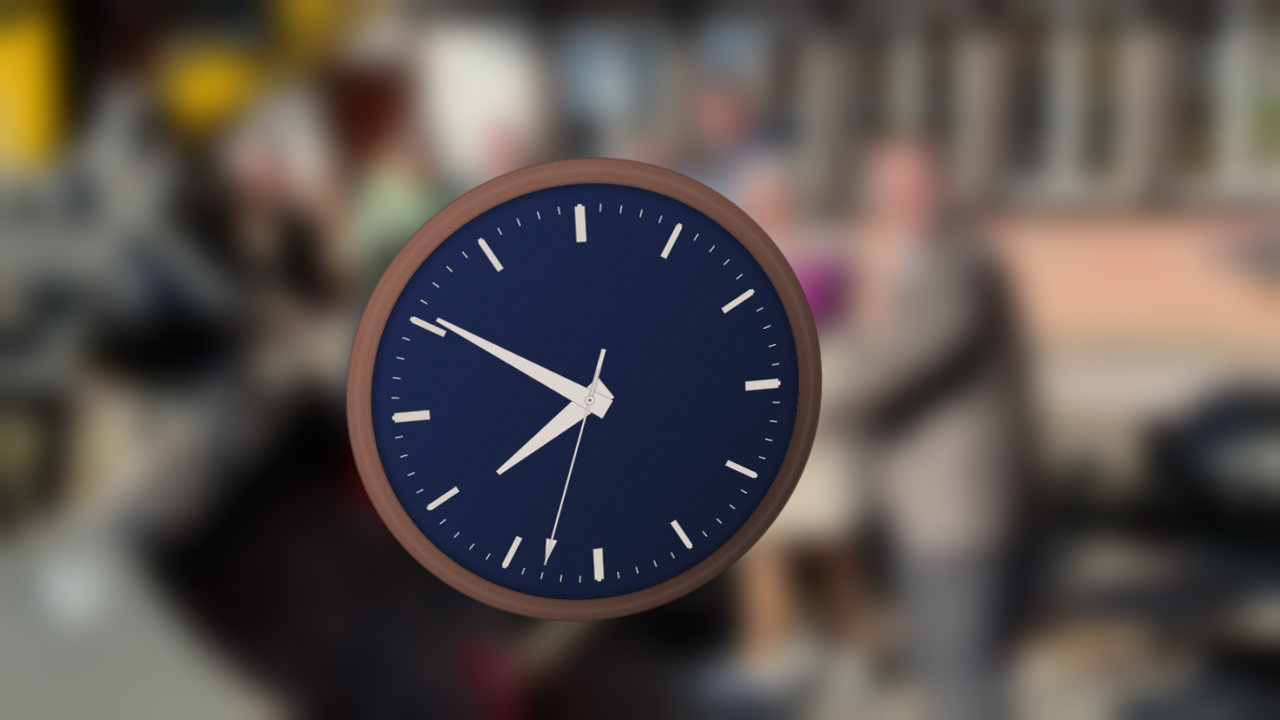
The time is 7h50m33s
